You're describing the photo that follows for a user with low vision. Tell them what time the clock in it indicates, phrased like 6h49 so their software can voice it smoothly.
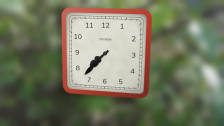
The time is 7h37
